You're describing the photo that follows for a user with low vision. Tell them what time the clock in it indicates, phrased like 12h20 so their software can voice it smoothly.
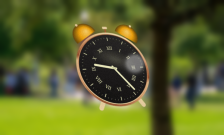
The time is 9h24
